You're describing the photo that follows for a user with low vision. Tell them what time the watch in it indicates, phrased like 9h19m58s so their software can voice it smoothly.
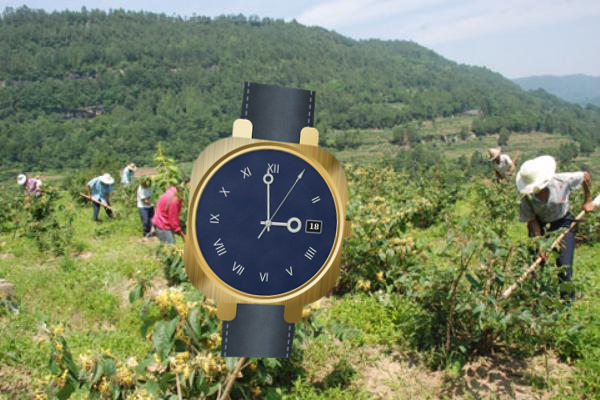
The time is 2h59m05s
